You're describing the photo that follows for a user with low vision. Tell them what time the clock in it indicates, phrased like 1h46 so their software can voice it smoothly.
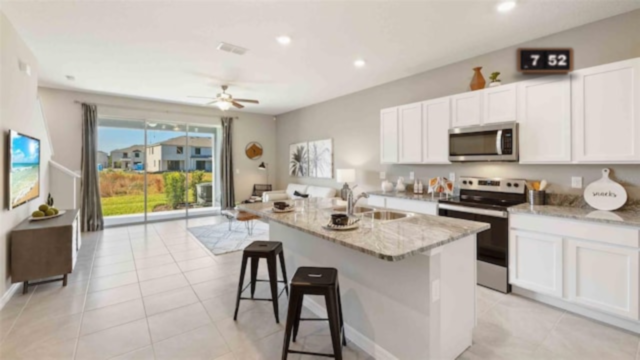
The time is 7h52
